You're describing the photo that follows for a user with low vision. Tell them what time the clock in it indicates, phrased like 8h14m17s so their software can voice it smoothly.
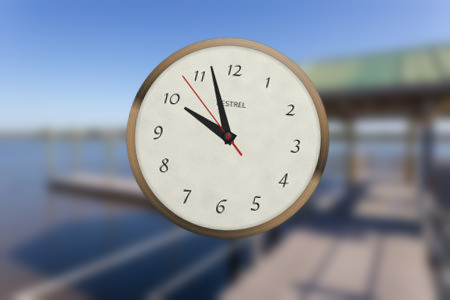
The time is 9h56m53s
